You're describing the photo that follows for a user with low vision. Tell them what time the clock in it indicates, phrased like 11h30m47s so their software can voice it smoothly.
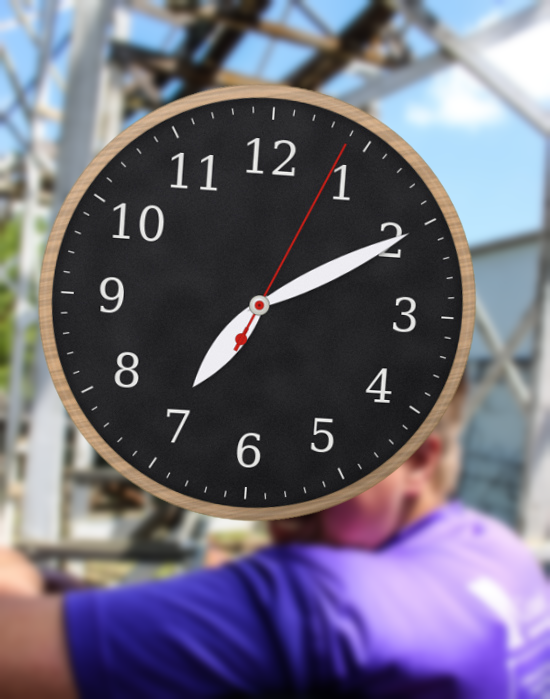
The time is 7h10m04s
